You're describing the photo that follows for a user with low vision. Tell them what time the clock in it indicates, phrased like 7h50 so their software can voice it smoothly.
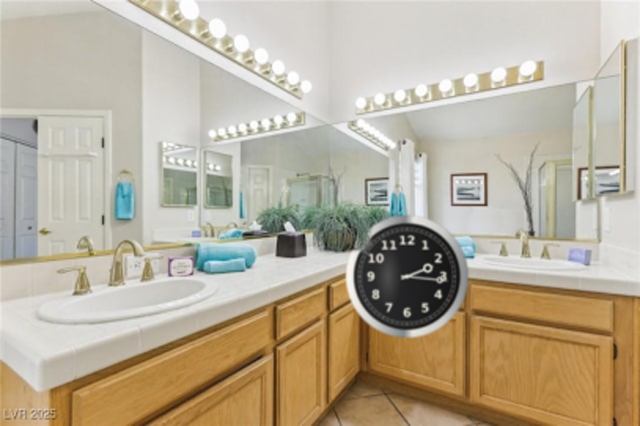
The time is 2h16
